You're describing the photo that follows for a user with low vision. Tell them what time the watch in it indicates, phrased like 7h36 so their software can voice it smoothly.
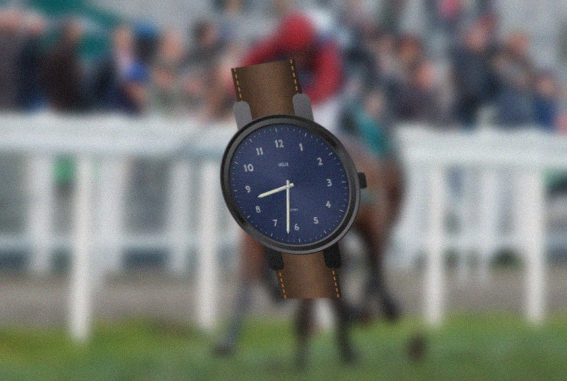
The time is 8h32
